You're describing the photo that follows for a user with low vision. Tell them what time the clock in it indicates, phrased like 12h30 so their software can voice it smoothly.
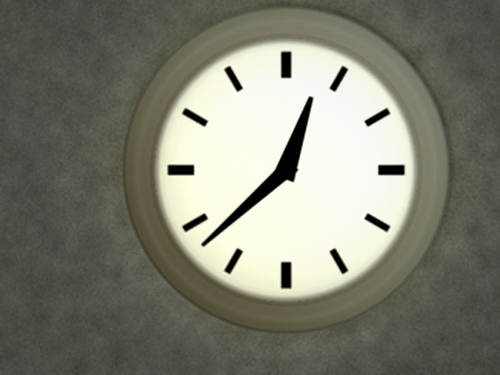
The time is 12h38
